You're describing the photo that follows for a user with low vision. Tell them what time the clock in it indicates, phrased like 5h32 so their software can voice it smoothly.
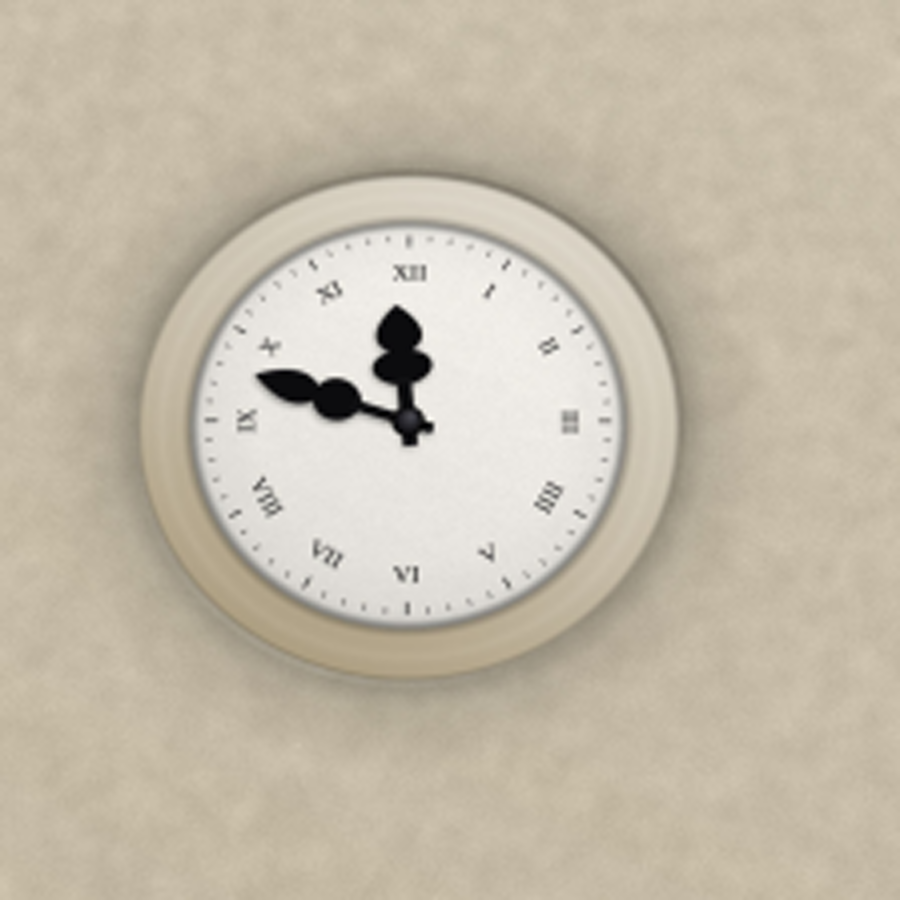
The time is 11h48
